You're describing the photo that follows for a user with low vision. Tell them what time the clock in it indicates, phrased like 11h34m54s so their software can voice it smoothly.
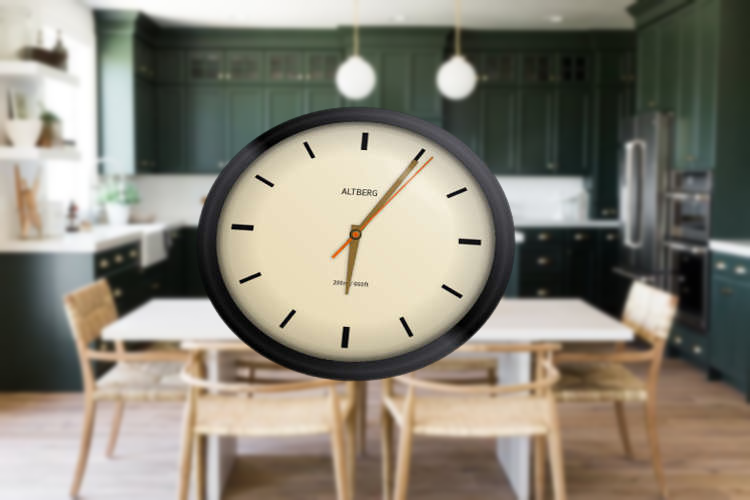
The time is 6h05m06s
